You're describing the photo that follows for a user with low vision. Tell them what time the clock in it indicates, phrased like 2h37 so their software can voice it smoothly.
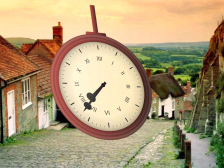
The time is 7h37
